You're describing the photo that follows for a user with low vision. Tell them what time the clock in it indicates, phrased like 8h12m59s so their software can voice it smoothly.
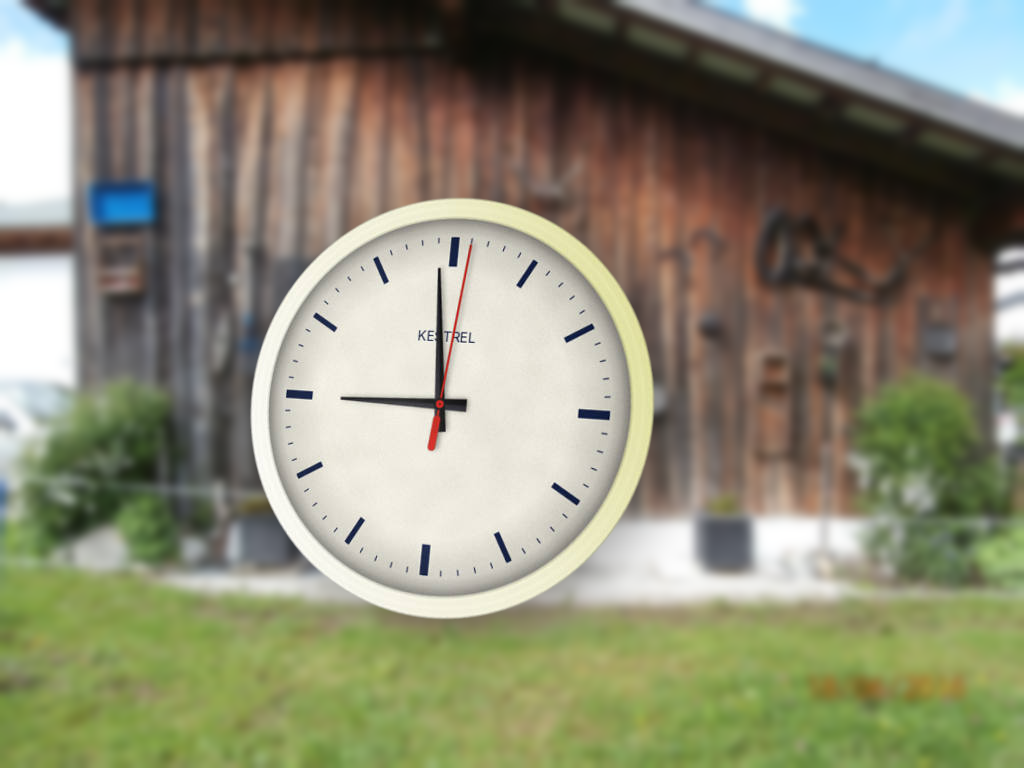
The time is 8h59m01s
